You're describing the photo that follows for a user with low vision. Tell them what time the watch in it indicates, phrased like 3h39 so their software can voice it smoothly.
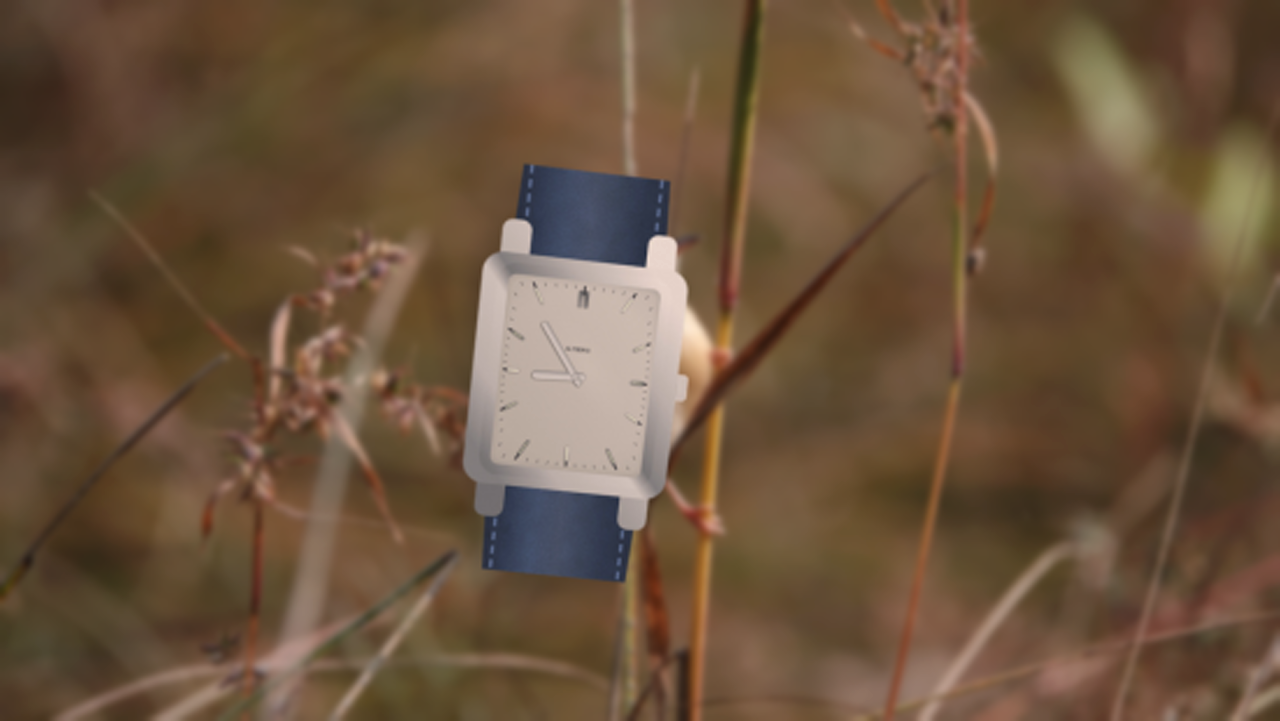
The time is 8h54
